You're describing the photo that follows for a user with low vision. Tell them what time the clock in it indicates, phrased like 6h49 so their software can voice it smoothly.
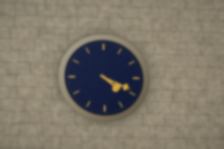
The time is 4h19
